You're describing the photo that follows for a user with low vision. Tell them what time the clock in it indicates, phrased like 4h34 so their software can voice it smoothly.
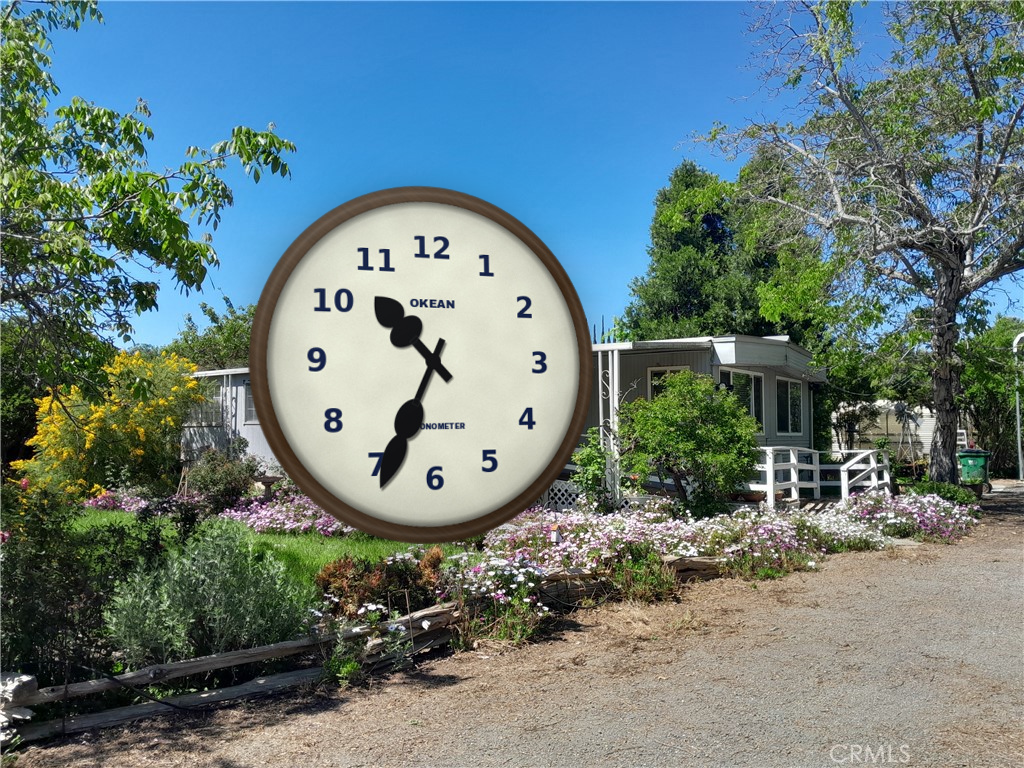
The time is 10h34
